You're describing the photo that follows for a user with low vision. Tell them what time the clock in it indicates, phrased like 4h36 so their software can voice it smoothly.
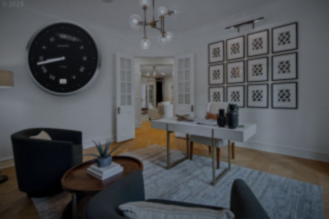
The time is 8h43
